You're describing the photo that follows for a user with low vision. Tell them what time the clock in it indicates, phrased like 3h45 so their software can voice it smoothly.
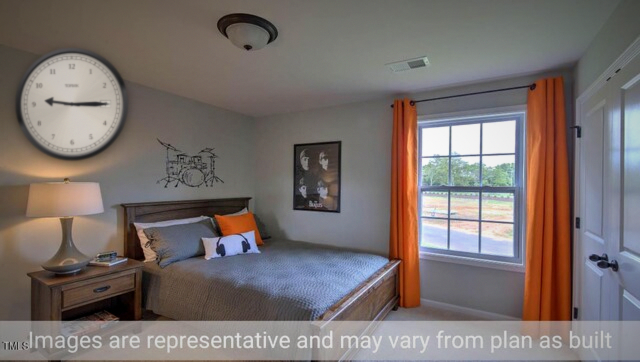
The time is 9h15
